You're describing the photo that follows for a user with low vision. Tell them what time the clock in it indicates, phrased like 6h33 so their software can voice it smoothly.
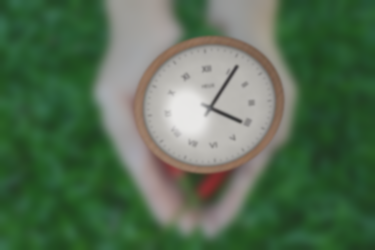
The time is 4h06
